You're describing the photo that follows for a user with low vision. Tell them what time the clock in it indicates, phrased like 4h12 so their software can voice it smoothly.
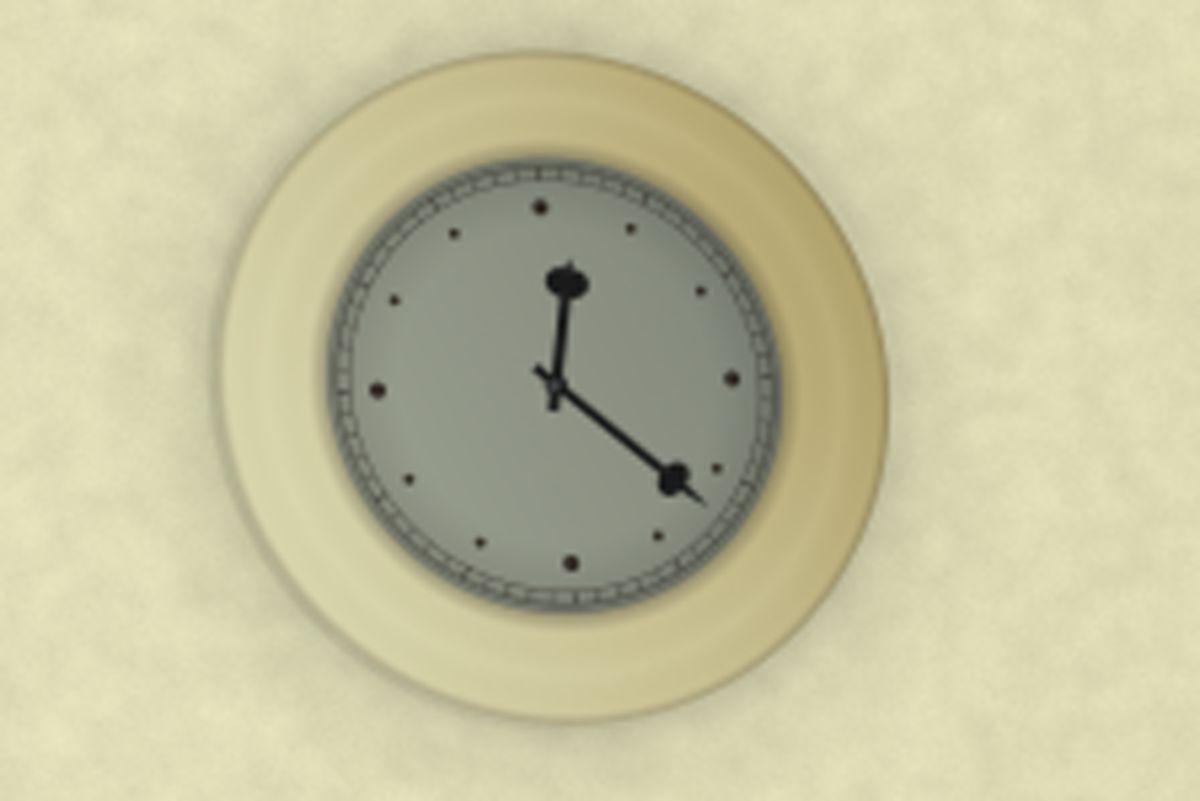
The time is 12h22
